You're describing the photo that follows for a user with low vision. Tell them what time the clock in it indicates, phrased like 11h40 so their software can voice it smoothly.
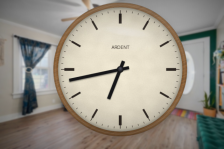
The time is 6h43
